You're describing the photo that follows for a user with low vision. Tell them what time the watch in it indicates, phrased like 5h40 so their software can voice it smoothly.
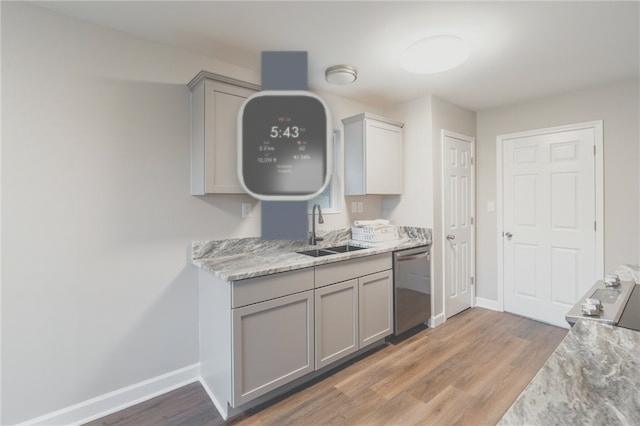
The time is 5h43
